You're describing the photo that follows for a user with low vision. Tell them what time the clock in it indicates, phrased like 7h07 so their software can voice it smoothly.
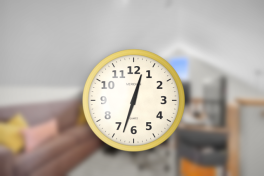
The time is 12h33
